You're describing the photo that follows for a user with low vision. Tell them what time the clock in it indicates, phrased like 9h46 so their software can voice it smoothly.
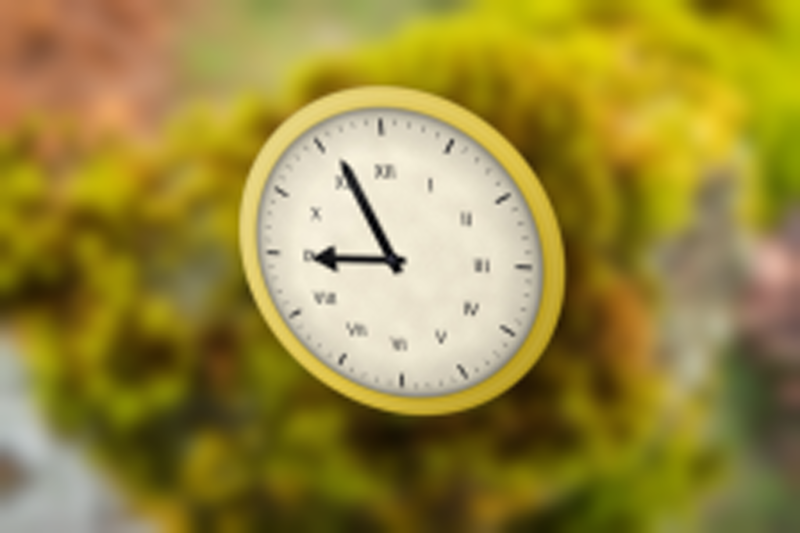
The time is 8h56
